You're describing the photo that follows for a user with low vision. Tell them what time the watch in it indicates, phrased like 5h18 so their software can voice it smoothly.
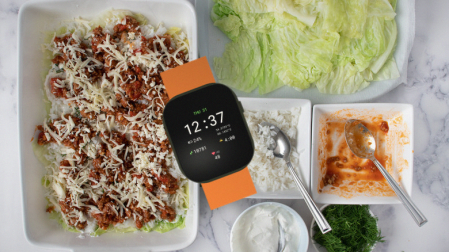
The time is 12h37
